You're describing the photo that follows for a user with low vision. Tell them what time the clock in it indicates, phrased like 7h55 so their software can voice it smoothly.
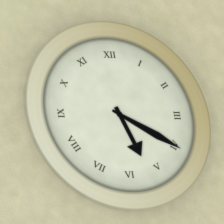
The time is 5h20
